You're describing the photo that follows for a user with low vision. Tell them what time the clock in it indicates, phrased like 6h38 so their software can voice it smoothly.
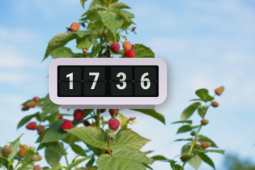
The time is 17h36
